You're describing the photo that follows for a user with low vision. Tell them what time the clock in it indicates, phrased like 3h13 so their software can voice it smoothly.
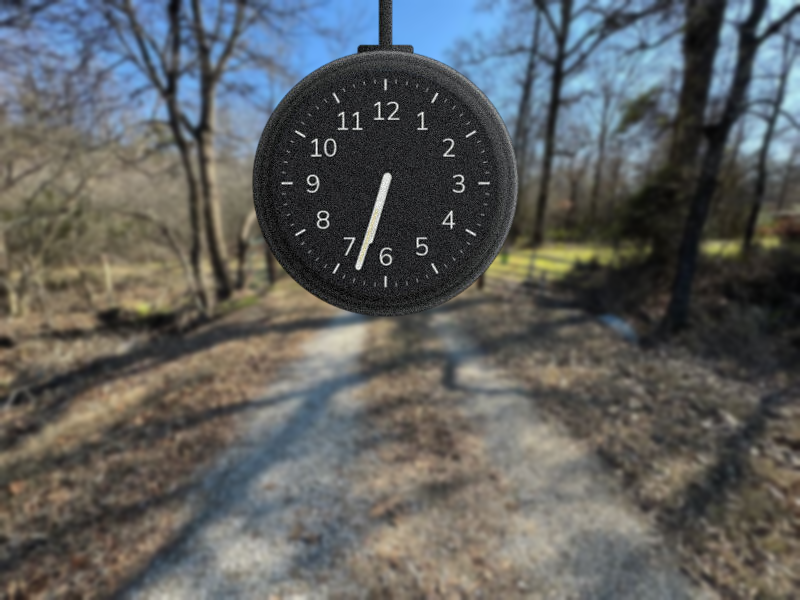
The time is 6h33
